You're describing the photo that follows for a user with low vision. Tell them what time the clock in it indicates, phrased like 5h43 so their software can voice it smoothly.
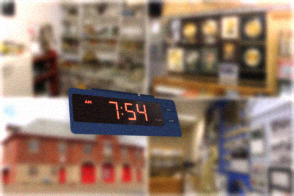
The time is 7h54
